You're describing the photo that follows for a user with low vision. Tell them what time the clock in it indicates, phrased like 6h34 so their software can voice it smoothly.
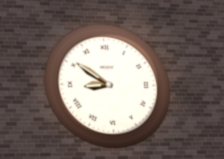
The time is 8h51
